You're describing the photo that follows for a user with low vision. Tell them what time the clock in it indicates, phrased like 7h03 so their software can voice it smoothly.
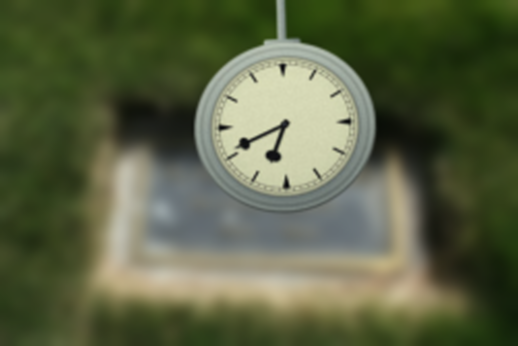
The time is 6h41
